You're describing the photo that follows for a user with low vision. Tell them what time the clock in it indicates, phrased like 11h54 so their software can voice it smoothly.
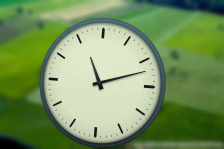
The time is 11h12
